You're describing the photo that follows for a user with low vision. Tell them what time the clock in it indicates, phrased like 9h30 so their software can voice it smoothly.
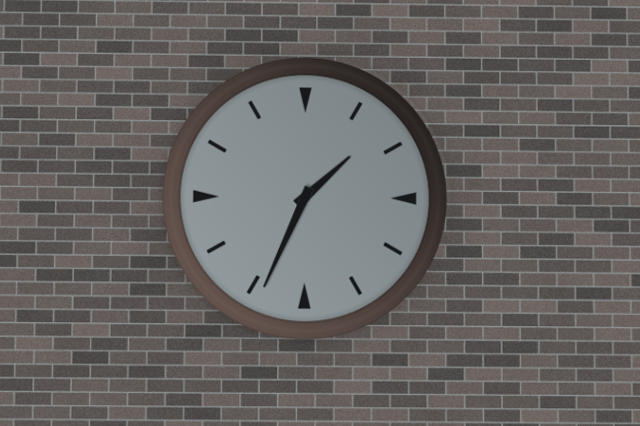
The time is 1h34
